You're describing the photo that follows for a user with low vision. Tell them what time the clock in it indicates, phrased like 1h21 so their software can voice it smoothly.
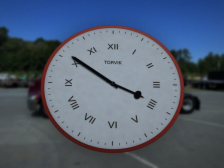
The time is 3h51
